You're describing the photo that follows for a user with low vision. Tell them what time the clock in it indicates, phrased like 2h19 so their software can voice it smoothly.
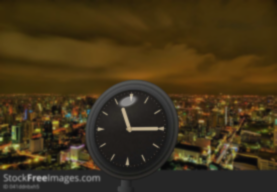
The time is 11h15
